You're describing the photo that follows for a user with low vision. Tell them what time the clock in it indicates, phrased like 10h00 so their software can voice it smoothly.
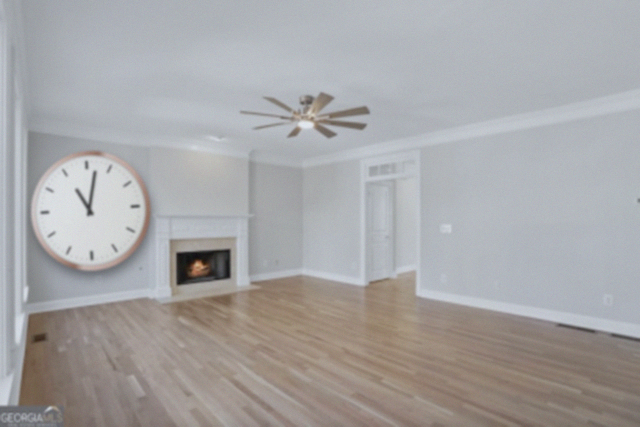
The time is 11h02
